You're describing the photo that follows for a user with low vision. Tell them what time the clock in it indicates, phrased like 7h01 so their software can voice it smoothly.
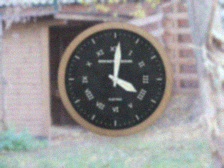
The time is 4h01
